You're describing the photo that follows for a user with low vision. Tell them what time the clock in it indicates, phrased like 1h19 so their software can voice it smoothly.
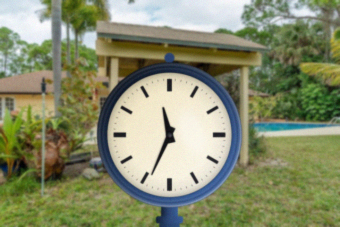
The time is 11h34
